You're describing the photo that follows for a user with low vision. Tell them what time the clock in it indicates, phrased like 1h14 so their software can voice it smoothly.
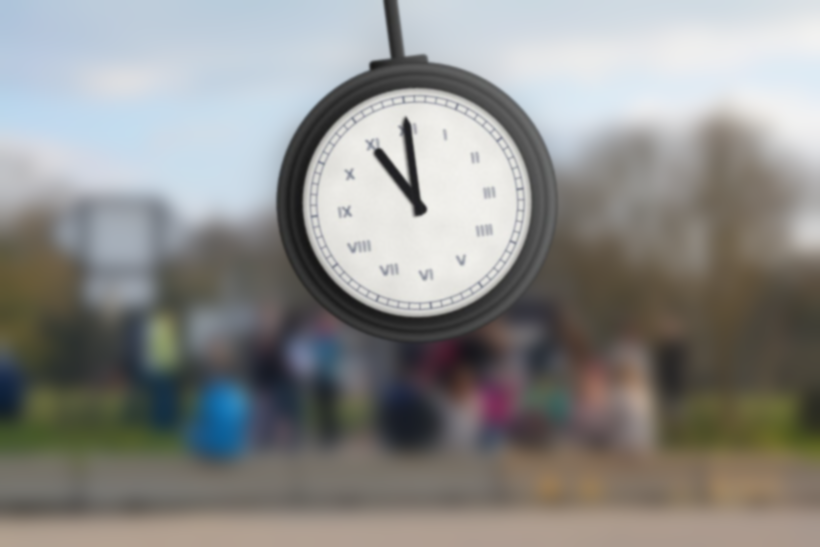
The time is 11h00
